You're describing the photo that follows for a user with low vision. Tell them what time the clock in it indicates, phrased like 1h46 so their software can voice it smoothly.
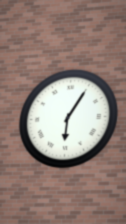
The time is 6h05
